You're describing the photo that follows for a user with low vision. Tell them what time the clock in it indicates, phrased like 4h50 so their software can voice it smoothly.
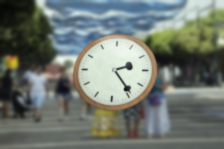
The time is 2h24
